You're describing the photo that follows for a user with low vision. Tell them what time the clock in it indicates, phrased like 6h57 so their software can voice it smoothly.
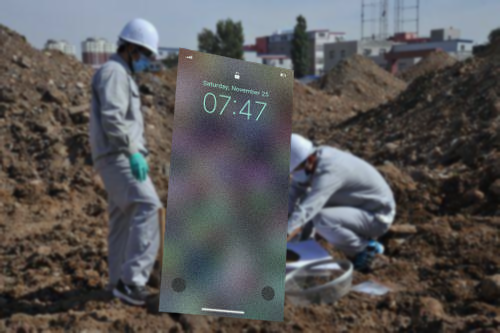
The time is 7h47
